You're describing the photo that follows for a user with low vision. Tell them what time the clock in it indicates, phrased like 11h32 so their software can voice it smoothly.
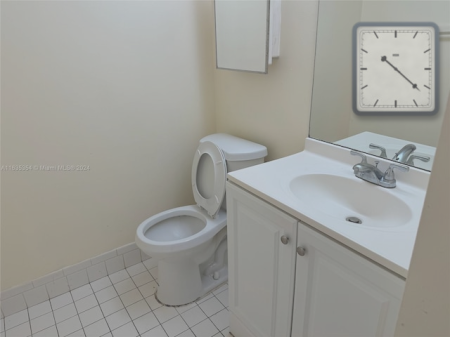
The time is 10h22
